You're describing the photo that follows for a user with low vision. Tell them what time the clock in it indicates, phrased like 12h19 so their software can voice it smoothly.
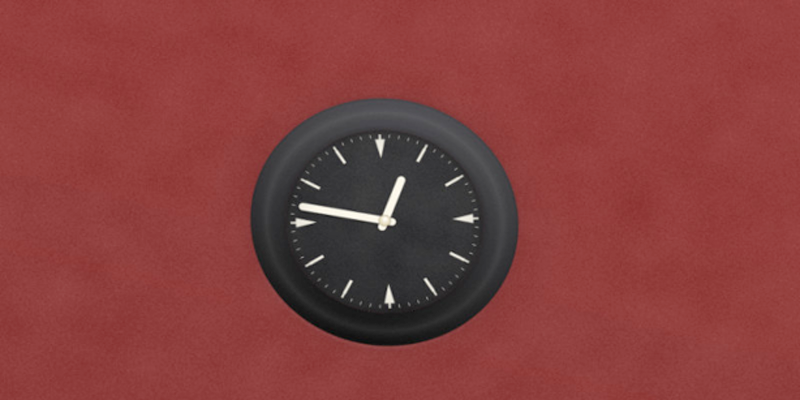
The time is 12h47
